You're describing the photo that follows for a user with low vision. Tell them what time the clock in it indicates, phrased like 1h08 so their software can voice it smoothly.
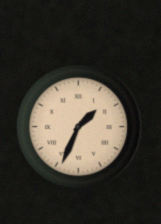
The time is 1h34
